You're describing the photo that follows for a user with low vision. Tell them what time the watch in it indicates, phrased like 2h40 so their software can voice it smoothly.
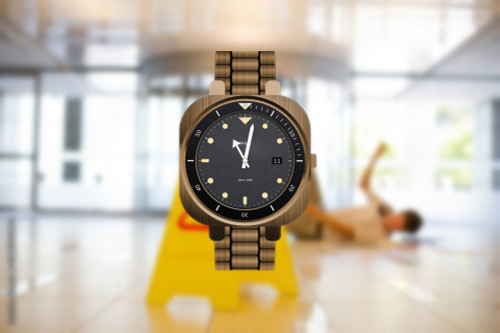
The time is 11h02
